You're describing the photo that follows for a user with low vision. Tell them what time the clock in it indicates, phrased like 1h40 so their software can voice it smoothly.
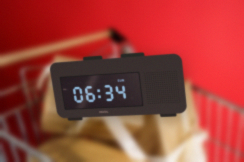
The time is 6h34
